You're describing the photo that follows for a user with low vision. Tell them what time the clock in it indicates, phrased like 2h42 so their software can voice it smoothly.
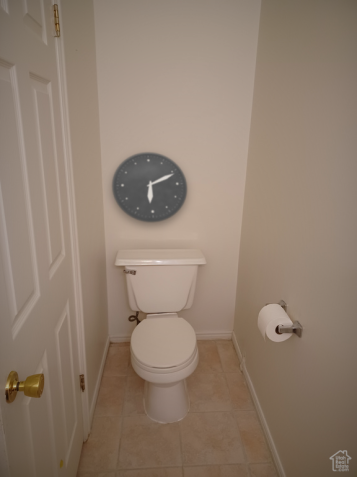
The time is 6h11
